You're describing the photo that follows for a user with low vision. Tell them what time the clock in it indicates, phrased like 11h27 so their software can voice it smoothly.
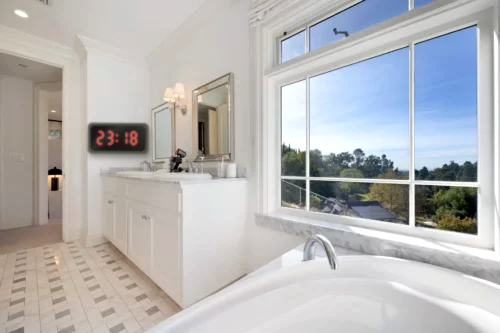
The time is 23h18
